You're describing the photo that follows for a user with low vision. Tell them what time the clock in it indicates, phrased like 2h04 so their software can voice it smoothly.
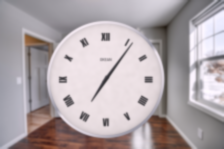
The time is 7h06
